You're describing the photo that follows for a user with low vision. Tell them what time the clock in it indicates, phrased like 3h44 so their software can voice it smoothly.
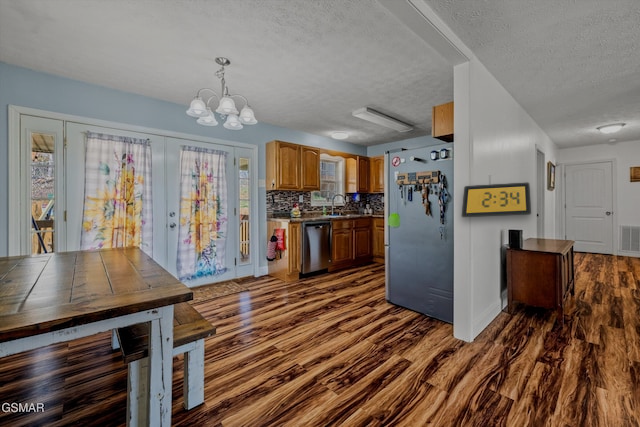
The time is 2h34
